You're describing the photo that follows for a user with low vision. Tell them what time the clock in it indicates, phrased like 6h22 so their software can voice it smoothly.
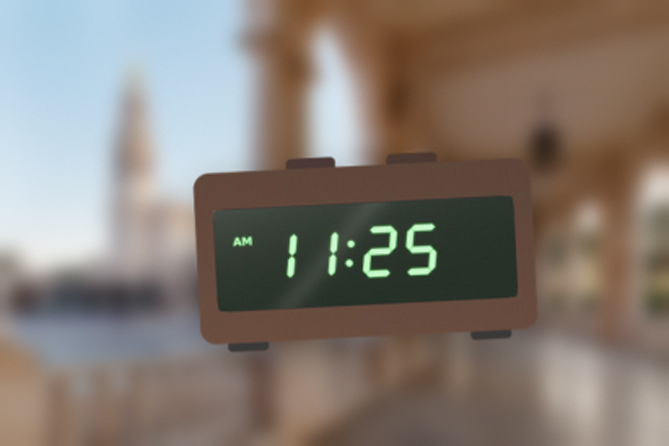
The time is 11h25
